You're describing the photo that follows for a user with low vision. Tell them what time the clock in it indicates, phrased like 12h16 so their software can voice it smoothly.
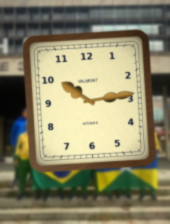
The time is 10h14
